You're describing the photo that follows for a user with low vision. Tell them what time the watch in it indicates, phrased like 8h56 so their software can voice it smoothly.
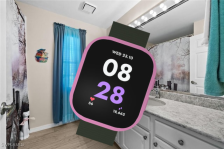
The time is 8h28
